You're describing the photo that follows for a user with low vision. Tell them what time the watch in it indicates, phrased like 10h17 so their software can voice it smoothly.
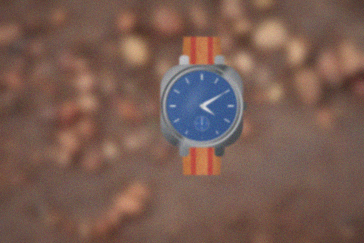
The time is 4h10
